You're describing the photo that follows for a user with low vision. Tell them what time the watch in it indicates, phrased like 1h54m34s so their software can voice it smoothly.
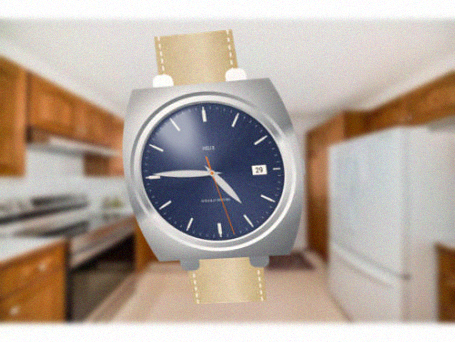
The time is 4h45m28s
